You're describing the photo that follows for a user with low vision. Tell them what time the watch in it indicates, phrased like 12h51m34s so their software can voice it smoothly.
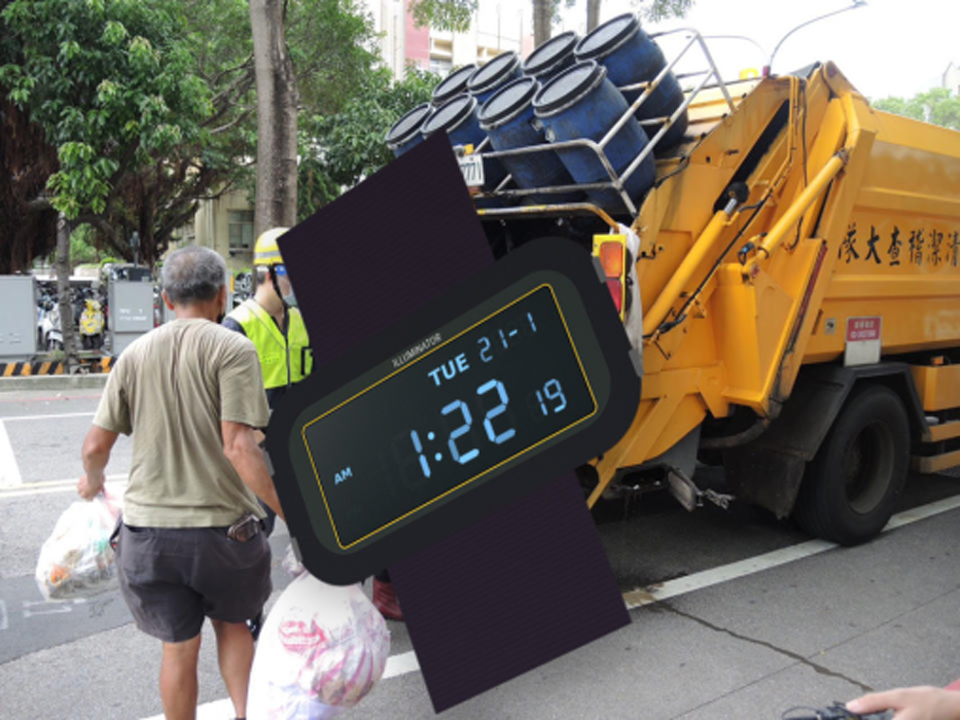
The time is 1h22m19s
